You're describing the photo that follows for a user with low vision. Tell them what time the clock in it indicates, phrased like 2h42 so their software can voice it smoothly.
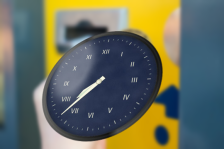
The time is 7h37
